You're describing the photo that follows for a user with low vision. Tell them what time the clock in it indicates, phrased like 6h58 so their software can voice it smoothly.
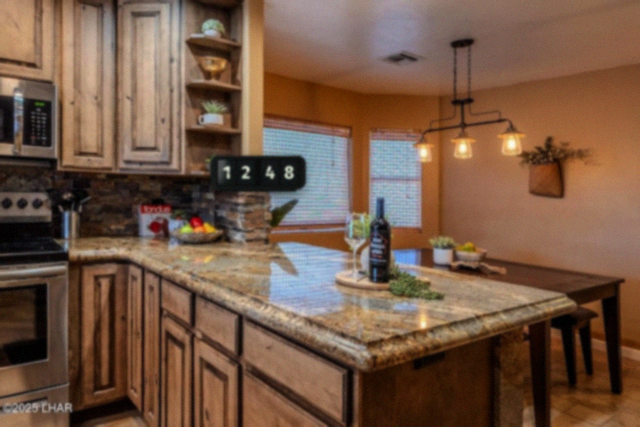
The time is 12h48
